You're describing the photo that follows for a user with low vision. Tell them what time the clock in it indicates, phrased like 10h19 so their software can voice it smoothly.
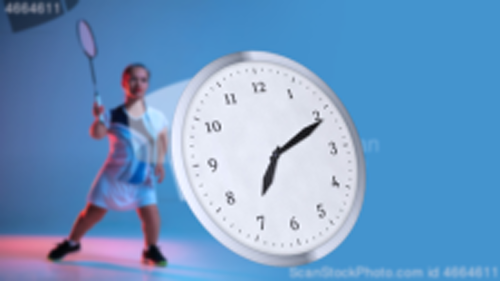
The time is 7h11
